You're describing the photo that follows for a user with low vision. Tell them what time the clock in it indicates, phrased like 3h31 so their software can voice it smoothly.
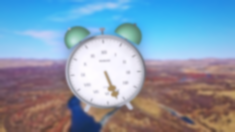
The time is 5h27
